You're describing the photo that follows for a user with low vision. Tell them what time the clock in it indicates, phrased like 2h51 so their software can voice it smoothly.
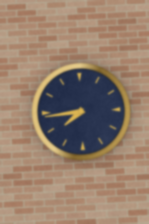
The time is 7h44
